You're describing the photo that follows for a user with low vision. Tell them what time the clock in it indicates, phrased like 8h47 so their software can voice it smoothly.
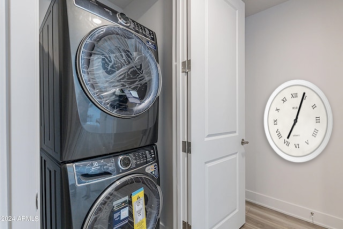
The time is 7h04
